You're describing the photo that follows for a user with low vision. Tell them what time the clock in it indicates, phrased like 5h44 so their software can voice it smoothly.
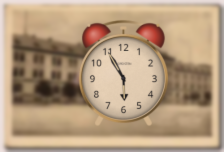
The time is 5h55
